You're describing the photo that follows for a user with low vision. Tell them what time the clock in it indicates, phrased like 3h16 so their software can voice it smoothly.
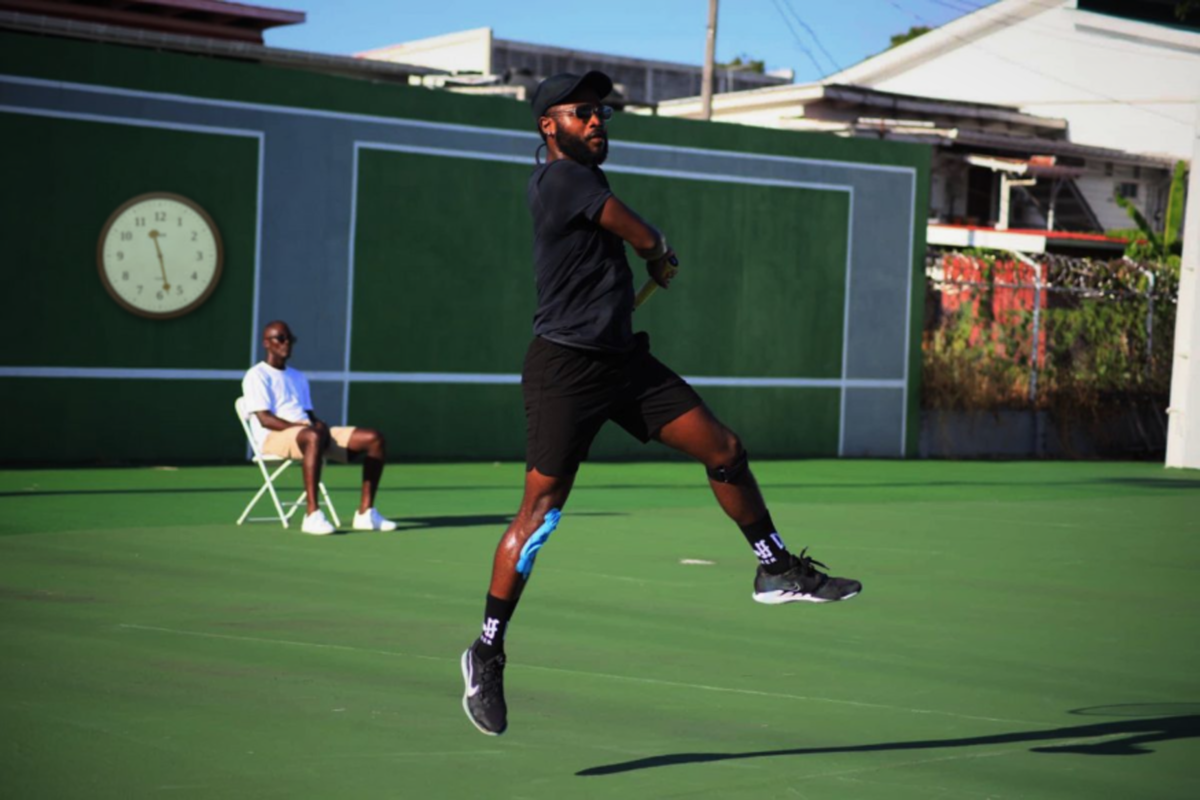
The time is 11h28
